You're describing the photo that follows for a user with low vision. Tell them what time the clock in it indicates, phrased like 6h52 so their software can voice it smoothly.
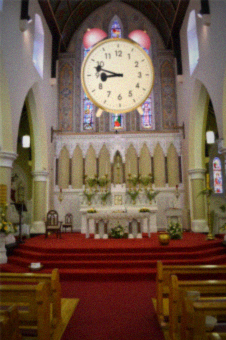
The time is 8h48
